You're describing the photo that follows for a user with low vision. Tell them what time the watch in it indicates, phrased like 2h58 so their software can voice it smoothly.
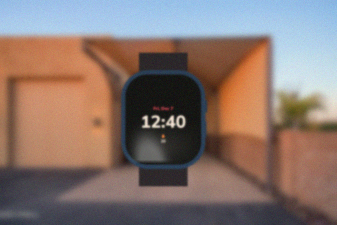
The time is 12h40
